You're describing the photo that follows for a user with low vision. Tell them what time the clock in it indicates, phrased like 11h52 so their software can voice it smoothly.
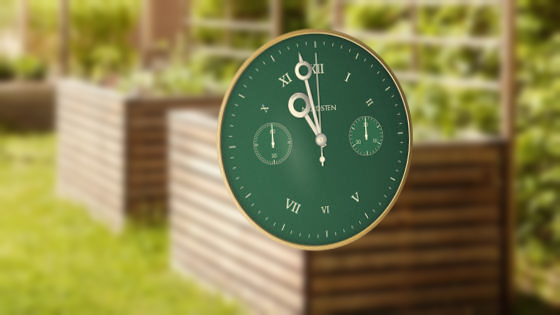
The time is 10h58
